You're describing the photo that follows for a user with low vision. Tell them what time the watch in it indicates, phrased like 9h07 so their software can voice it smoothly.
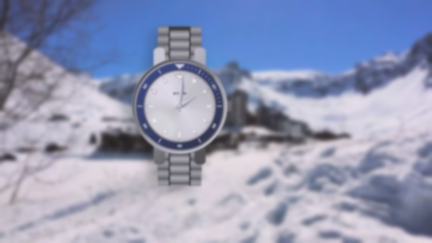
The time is 2h01
